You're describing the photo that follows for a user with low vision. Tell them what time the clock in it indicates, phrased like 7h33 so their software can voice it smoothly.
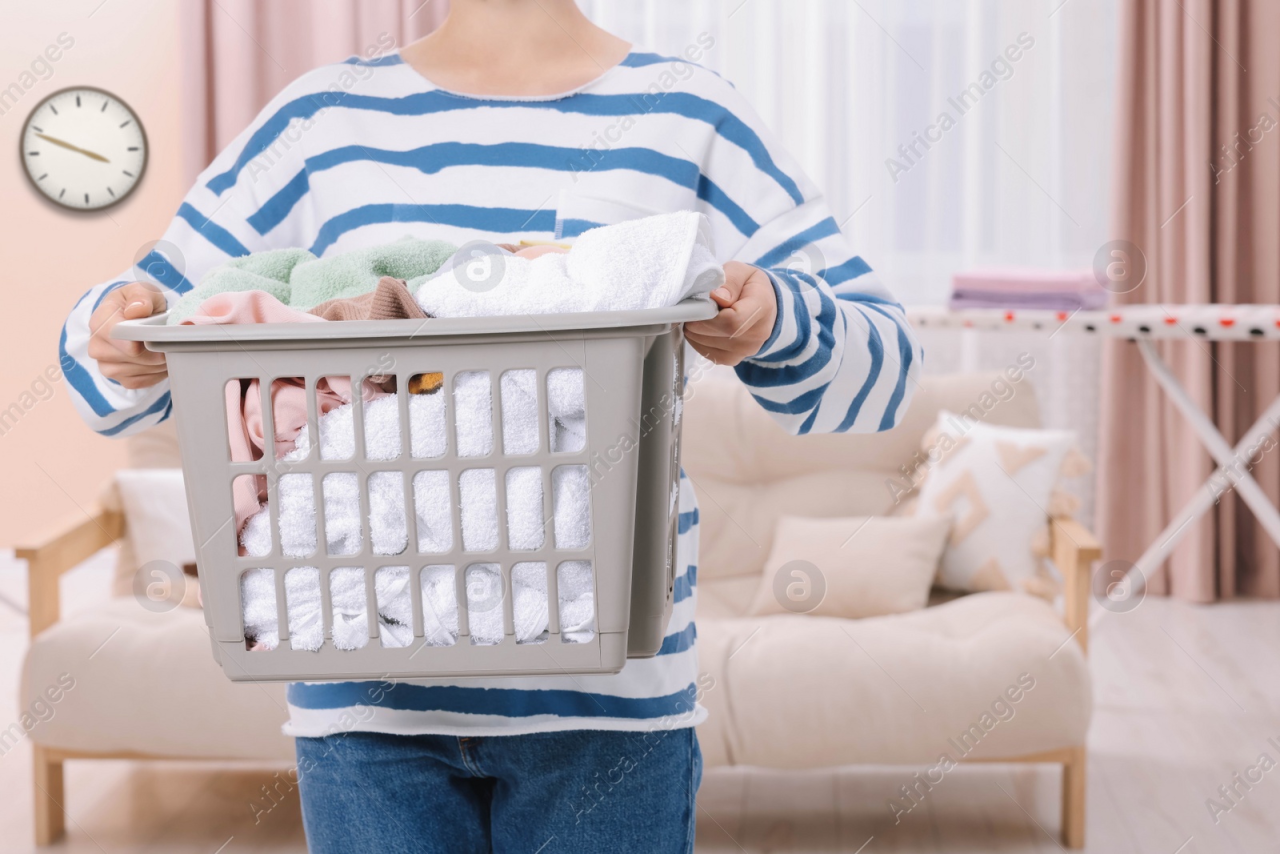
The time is 3h49
